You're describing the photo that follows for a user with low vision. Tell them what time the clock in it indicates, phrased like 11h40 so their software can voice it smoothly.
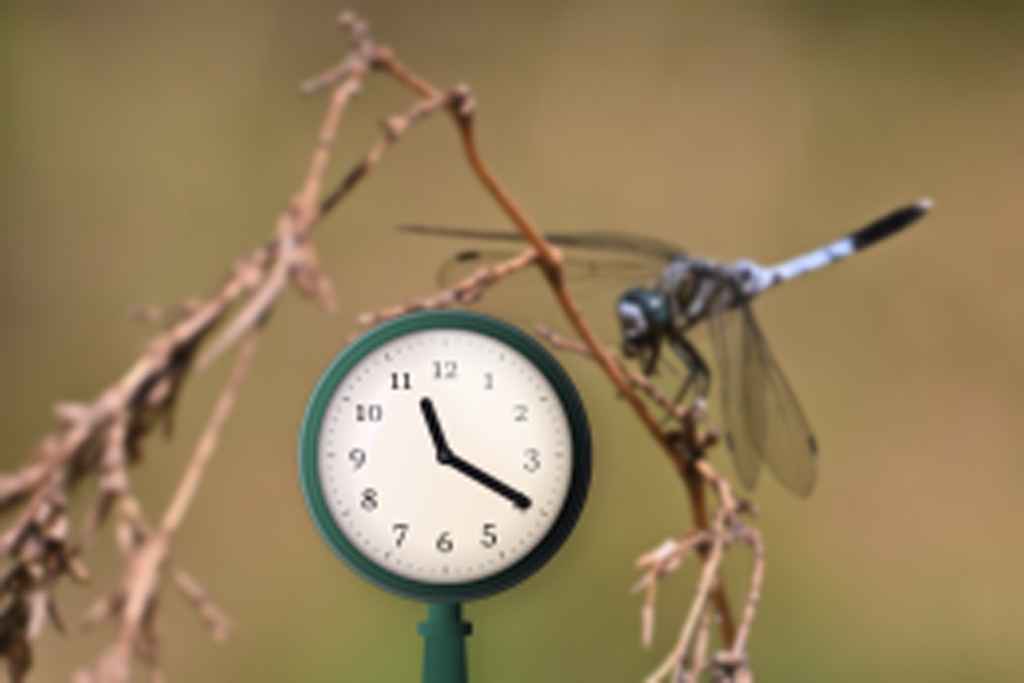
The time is 11h20
